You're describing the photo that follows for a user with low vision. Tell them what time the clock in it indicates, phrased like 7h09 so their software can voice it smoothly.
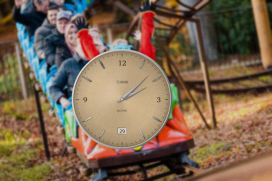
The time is 2h08
